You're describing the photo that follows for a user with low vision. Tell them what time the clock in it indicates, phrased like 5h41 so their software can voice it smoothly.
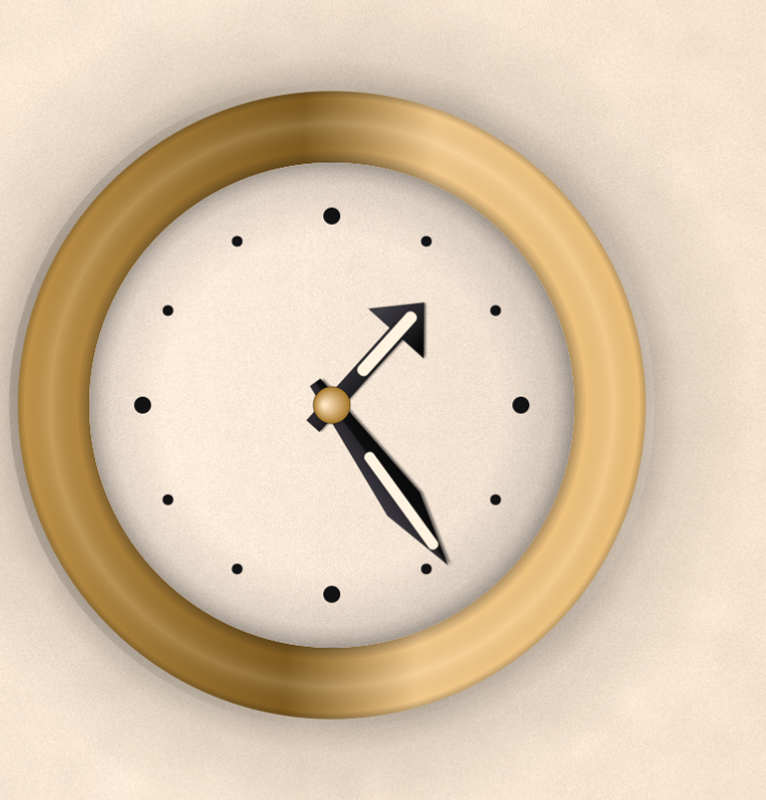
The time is 1h24
